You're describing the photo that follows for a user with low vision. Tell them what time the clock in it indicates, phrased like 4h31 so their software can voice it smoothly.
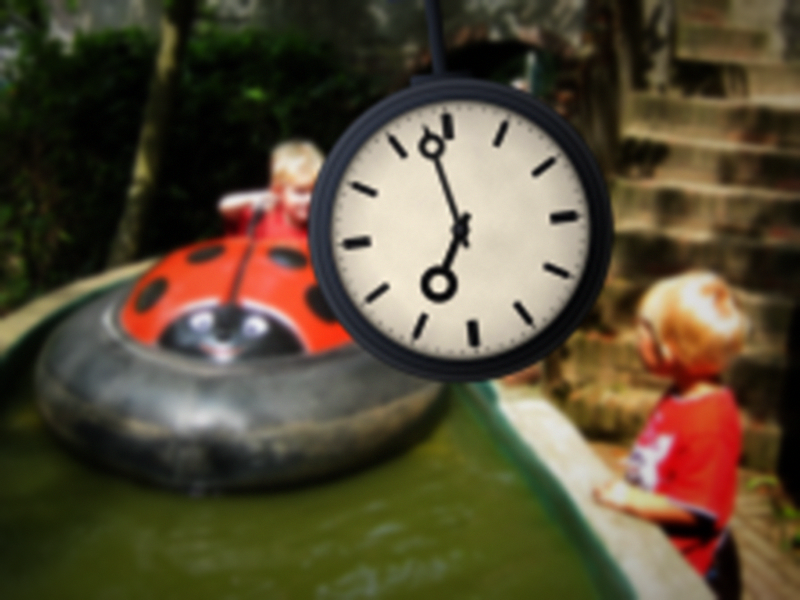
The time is 6h58
